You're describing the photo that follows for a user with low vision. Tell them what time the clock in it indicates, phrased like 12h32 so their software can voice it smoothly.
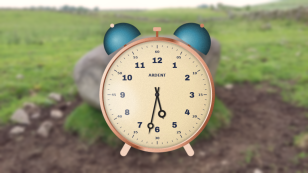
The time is 5h32
